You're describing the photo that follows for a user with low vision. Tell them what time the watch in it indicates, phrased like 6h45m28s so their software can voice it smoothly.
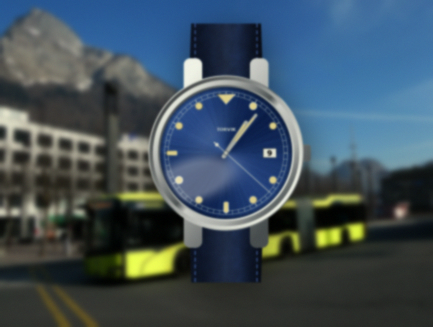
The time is 1h06m22s
